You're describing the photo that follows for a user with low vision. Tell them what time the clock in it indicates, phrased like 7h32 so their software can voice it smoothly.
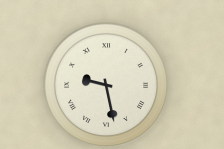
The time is 9h28
